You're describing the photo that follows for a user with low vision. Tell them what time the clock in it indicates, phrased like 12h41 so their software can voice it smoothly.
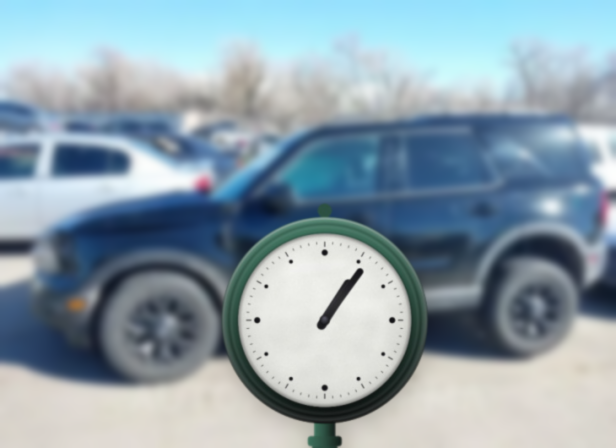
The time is 1h06
